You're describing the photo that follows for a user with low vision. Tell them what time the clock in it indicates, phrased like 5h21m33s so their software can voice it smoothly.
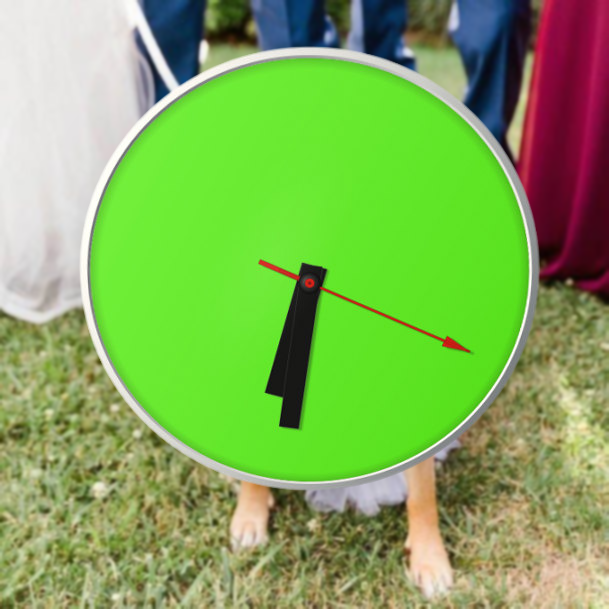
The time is 6h31m19s
